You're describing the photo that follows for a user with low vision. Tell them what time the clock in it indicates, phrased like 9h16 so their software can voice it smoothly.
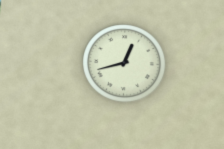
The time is 12h42
